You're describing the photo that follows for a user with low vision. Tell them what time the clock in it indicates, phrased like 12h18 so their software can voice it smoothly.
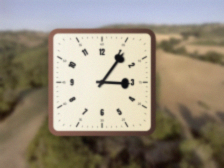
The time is 3h06
